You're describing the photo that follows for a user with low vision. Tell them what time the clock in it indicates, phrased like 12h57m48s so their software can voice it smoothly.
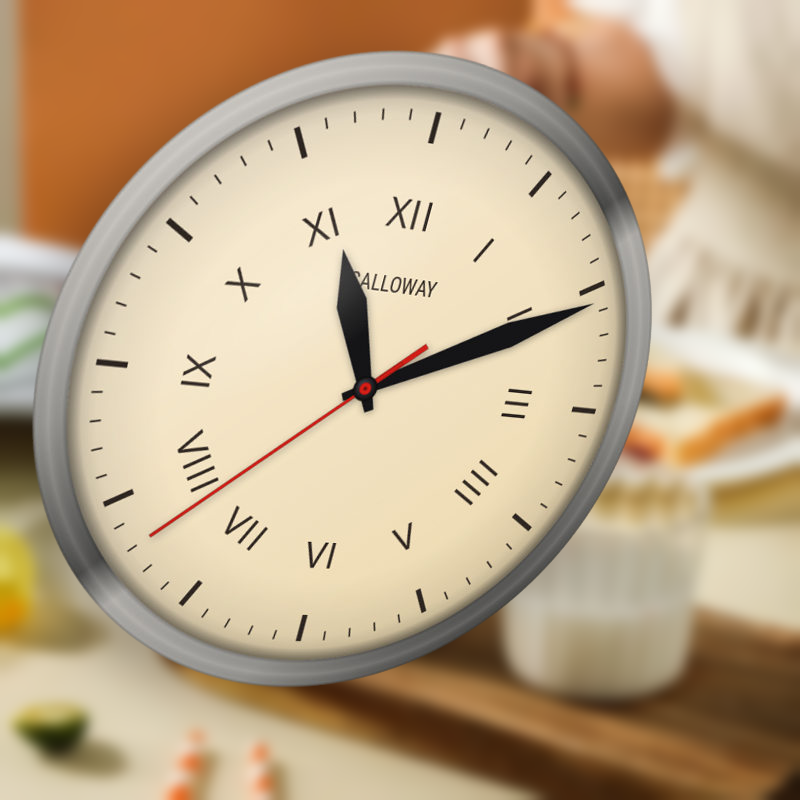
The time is 11h10m38s
